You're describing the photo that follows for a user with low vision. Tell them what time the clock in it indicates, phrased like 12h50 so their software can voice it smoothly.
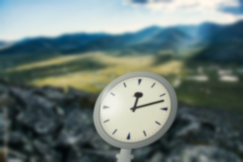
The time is 12h12
